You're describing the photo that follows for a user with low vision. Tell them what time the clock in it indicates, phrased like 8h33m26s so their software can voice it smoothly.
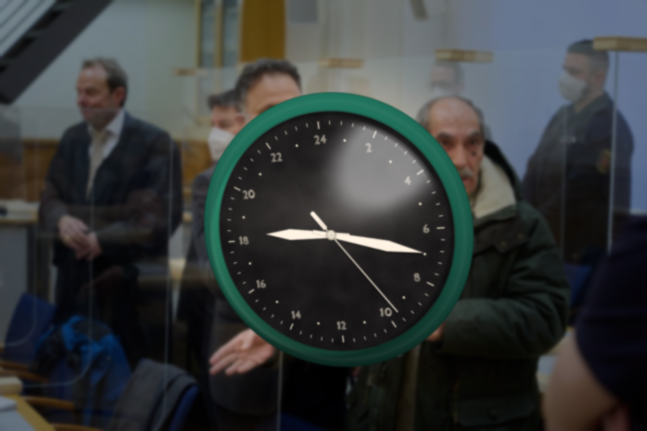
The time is 18h17m24s
